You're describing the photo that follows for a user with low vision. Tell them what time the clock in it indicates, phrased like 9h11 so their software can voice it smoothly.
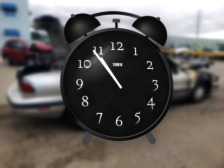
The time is 10h54
